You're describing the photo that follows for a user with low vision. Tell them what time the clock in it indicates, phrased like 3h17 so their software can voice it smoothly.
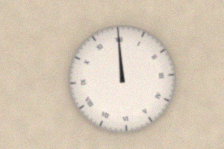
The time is 12h00
